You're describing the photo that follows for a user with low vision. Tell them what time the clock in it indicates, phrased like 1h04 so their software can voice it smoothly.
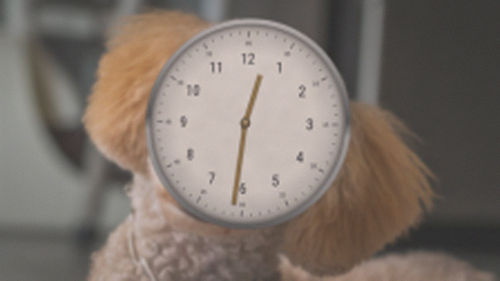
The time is 12h31
